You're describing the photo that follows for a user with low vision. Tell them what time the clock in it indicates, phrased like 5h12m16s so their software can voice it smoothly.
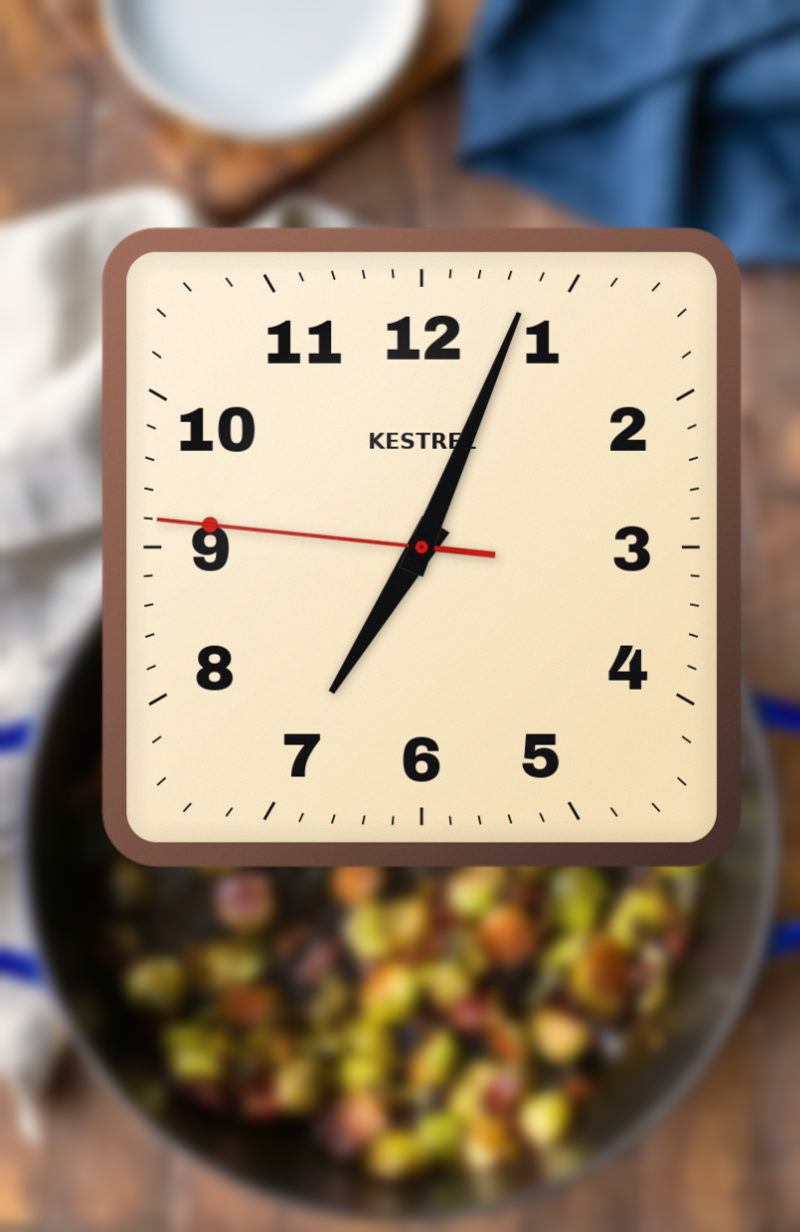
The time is 7h03m46s
